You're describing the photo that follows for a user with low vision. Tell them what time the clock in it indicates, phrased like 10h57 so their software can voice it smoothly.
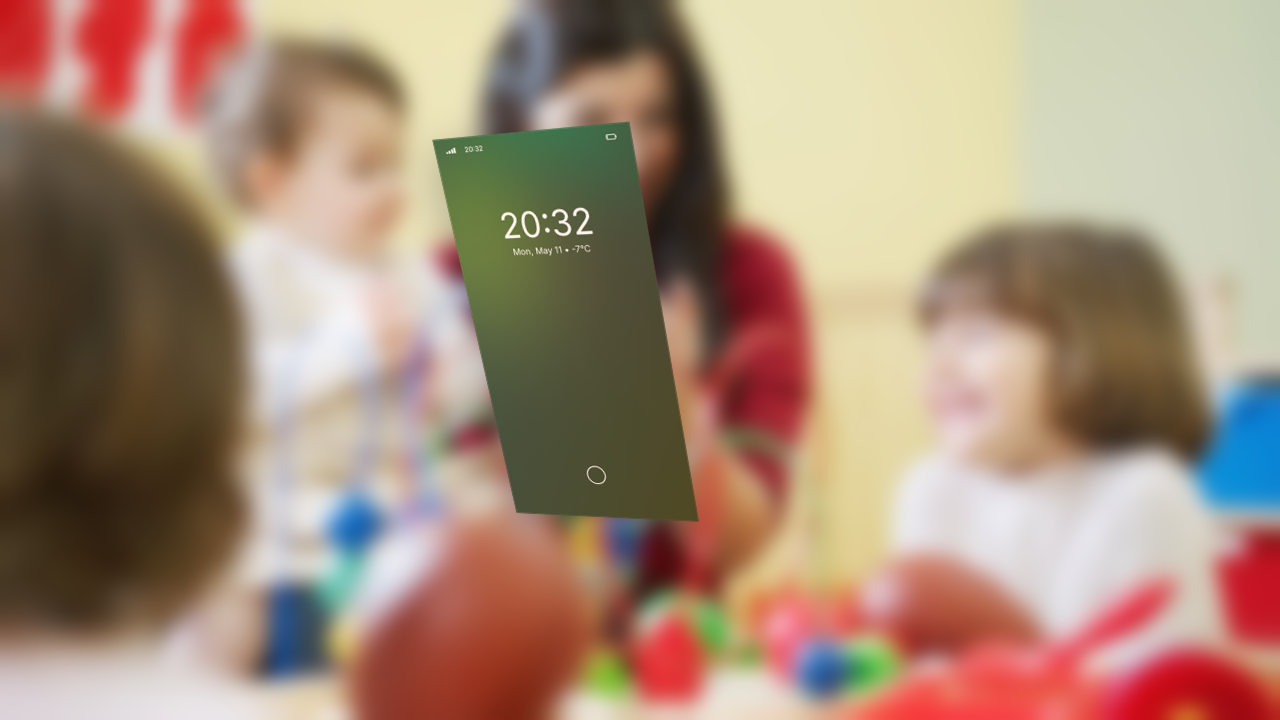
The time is 20h32
